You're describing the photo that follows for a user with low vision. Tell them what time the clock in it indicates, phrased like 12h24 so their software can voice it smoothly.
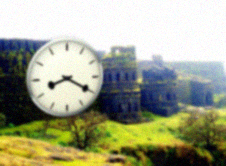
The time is 8h20
